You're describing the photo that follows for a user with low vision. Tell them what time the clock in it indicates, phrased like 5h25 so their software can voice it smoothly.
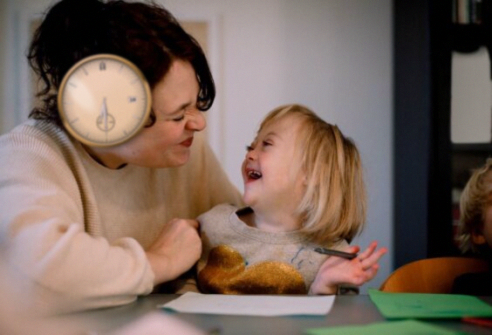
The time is 6h30
